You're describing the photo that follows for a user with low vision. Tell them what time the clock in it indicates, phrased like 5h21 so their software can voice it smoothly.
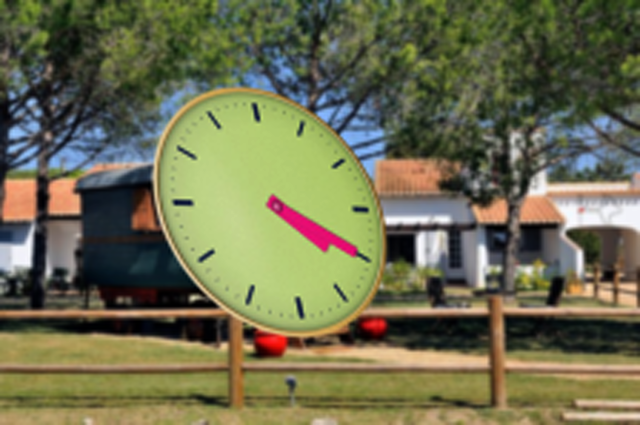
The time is 4h20
